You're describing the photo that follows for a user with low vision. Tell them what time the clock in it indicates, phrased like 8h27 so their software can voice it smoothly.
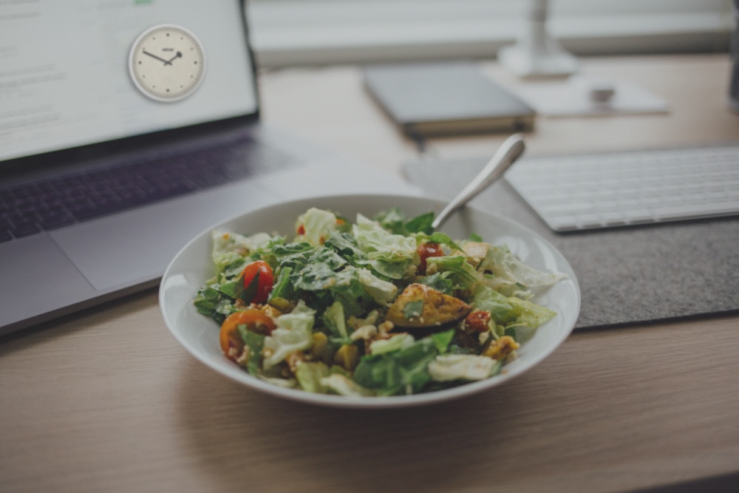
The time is 1h49
